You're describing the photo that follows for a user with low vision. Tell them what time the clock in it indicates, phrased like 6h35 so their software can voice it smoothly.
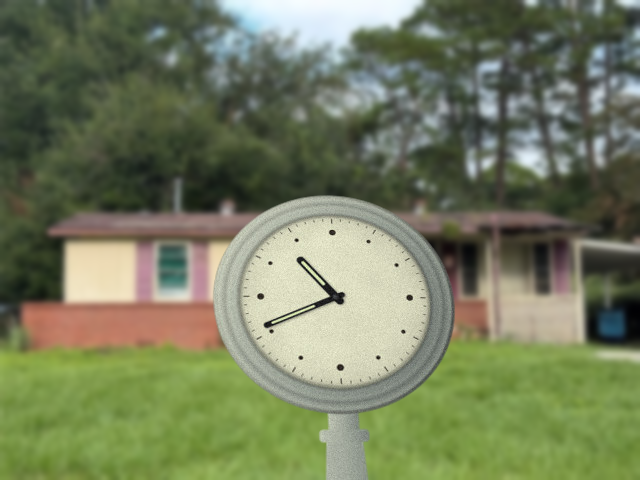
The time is 10h41
